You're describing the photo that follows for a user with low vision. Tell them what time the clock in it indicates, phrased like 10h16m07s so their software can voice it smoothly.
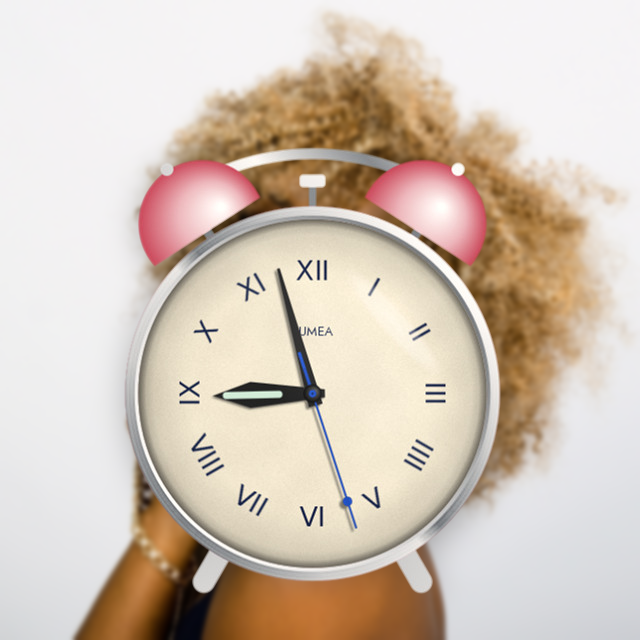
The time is 8h57m27s
